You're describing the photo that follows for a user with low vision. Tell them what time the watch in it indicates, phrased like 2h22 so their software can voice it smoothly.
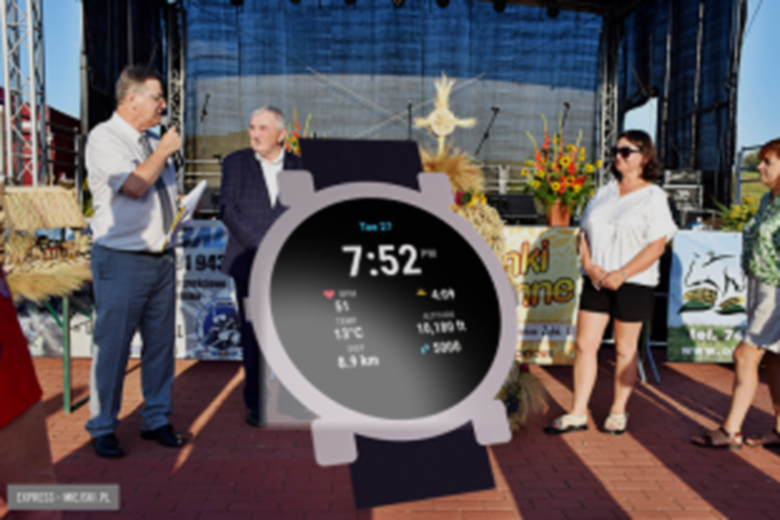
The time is 7h52
